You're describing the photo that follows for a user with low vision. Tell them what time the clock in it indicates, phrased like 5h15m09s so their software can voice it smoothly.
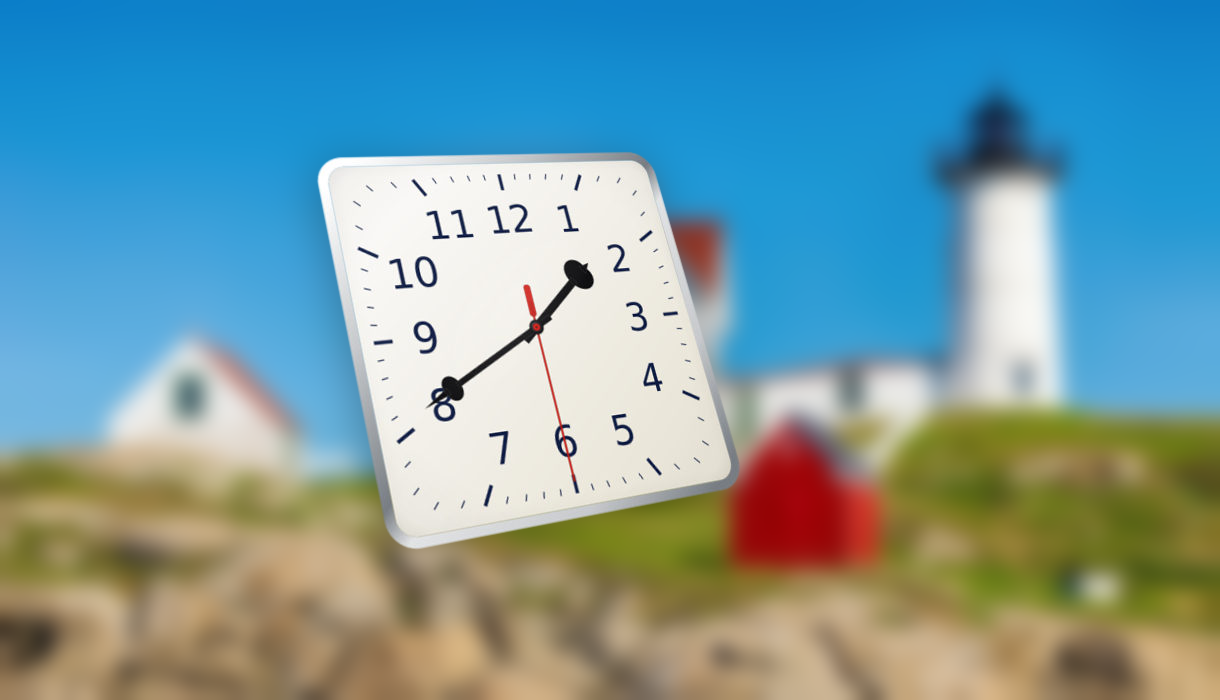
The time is 1h40m30s
